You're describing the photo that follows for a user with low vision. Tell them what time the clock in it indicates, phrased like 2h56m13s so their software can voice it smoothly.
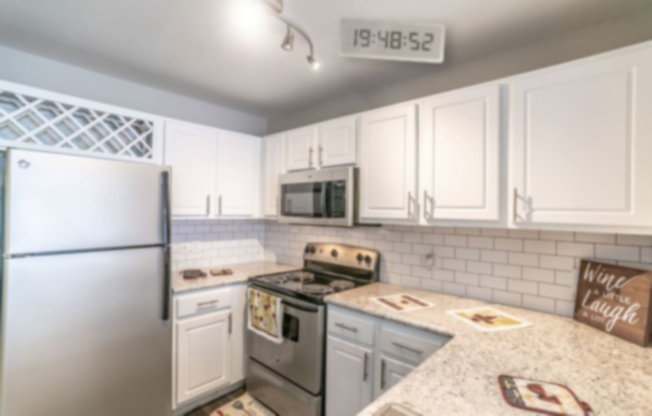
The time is 19h48m52s
